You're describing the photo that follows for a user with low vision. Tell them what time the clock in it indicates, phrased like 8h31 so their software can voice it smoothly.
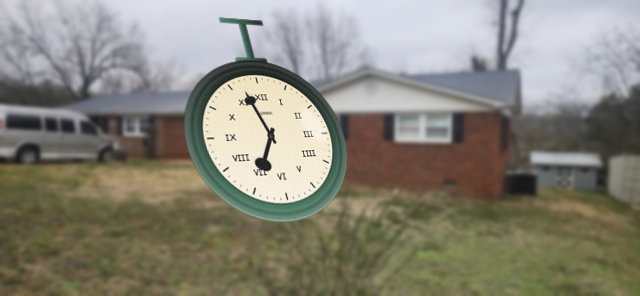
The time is 6h57
